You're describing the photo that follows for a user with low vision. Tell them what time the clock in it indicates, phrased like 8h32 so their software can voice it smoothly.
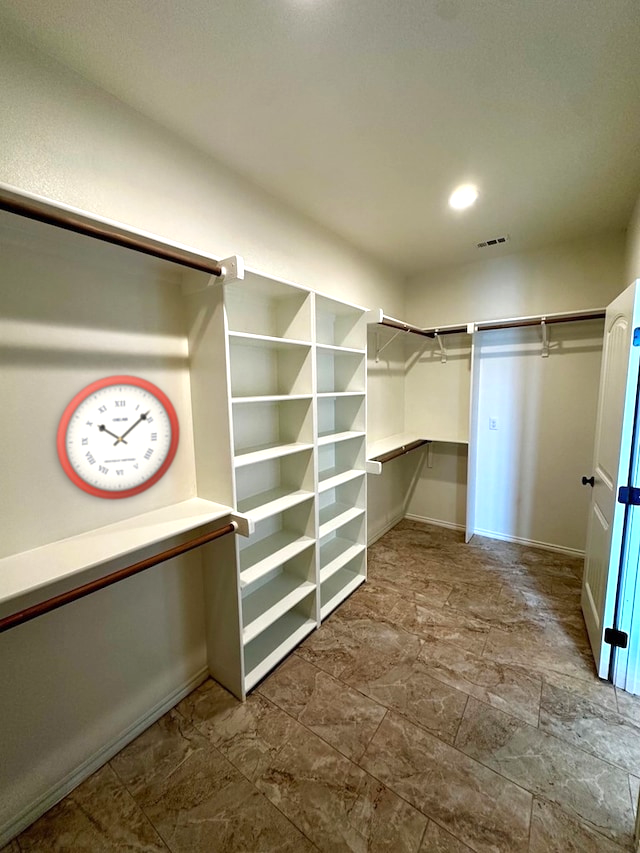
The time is 10h08
